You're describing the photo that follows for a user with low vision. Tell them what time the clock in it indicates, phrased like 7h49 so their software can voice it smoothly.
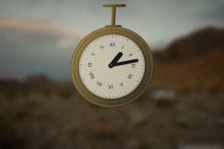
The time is 1h13
